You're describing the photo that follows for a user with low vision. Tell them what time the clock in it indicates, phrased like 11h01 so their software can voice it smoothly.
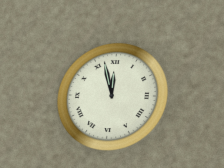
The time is 11h57
